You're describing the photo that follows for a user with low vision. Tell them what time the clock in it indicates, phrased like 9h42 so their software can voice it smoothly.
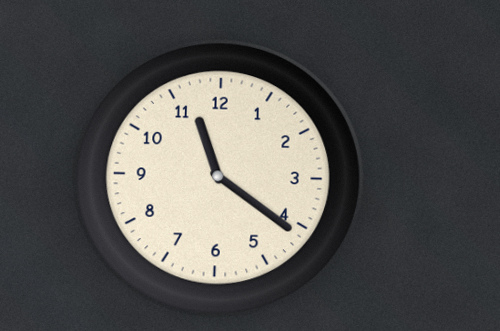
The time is 11h21
